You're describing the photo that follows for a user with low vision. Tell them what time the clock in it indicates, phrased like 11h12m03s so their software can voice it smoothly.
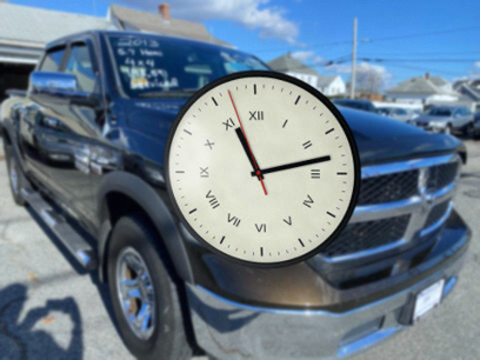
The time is 11h12m57s
